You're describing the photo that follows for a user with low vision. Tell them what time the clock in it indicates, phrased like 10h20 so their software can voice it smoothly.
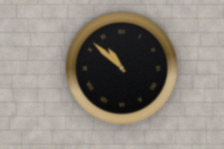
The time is 10h52
